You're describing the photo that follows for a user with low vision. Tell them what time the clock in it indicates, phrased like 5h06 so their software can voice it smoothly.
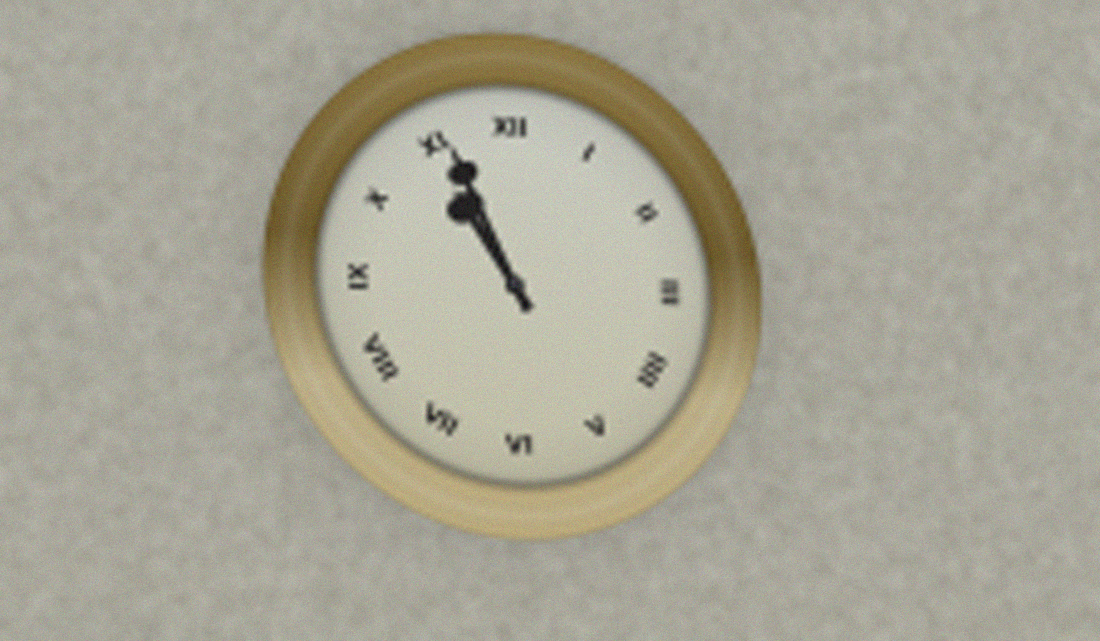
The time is 10h56
